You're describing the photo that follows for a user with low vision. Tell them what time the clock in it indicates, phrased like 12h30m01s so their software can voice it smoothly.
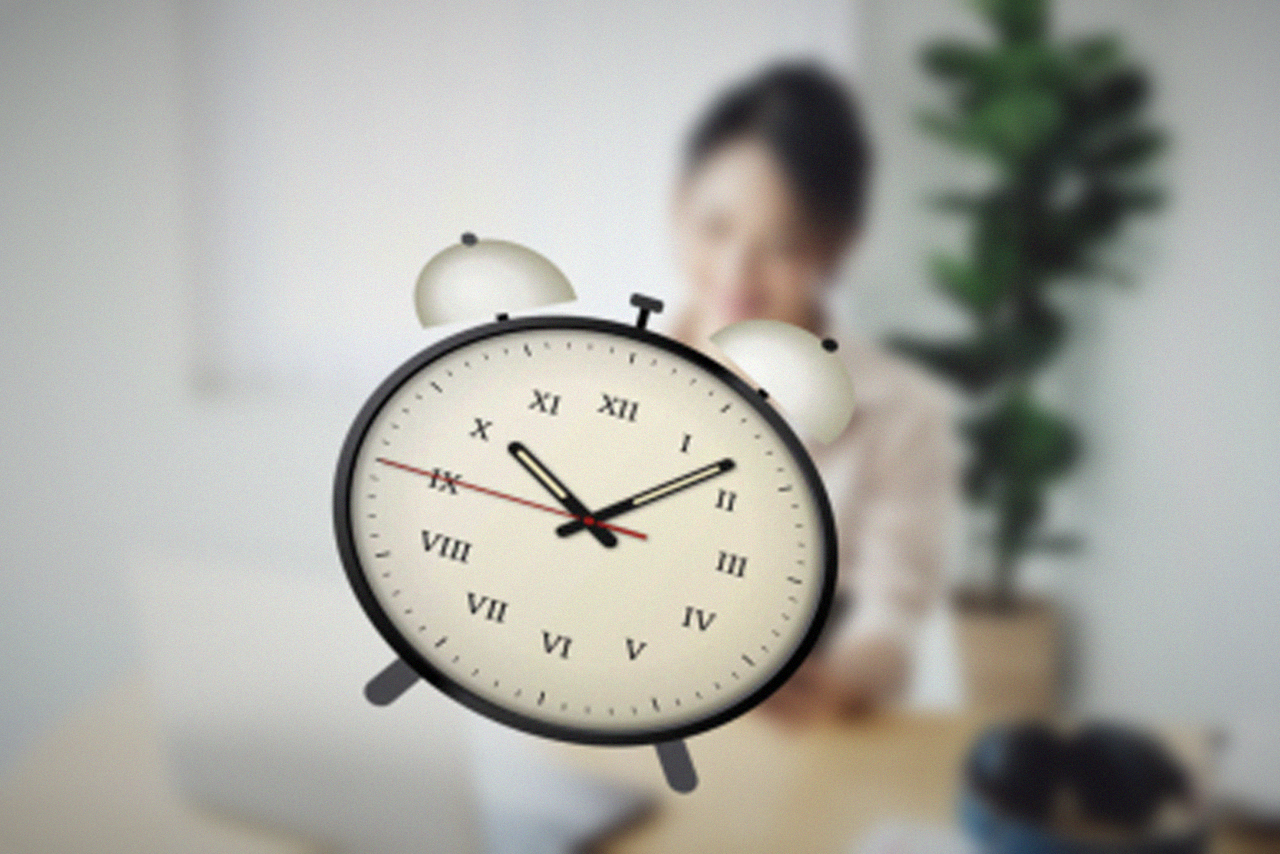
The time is 10h07m45s
